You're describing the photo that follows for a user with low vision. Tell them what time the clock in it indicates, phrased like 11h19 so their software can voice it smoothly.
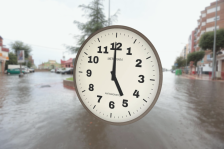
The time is 5h00
